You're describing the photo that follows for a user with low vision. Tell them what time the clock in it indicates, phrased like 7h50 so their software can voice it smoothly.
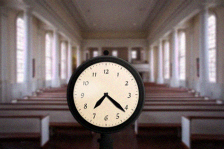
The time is 7h22
